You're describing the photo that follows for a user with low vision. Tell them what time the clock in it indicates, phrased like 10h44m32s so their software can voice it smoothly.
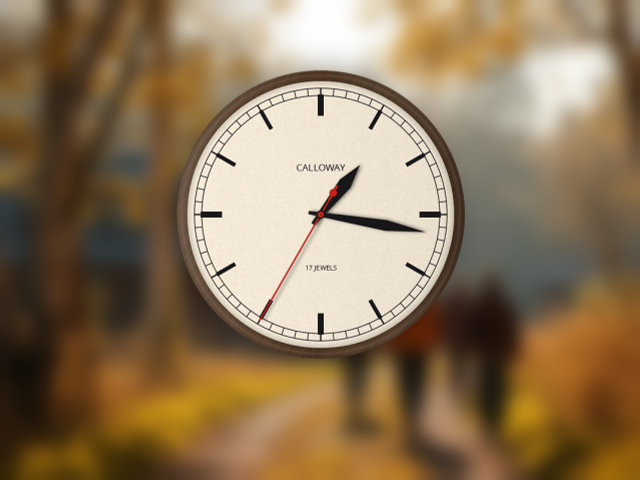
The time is 1h16m35s
